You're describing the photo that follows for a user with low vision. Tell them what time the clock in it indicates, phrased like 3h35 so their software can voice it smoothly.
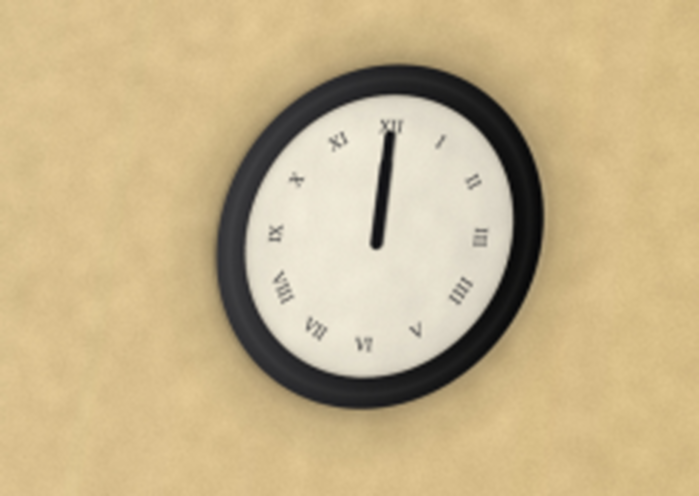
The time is 12h00
